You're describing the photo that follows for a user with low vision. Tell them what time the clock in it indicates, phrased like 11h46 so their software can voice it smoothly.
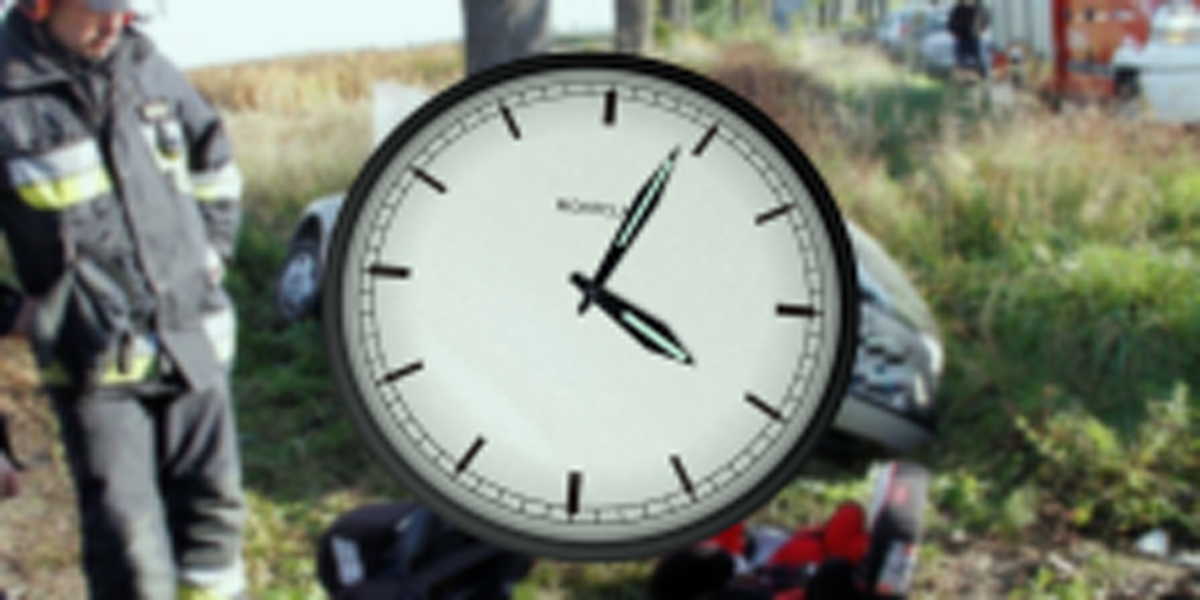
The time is 4h04
